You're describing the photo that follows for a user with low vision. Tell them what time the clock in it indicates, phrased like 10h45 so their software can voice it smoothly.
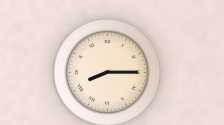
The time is 8h15
